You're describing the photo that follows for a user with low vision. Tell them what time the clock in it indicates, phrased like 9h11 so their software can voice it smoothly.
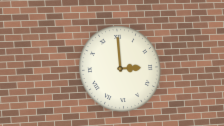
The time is 3h00
